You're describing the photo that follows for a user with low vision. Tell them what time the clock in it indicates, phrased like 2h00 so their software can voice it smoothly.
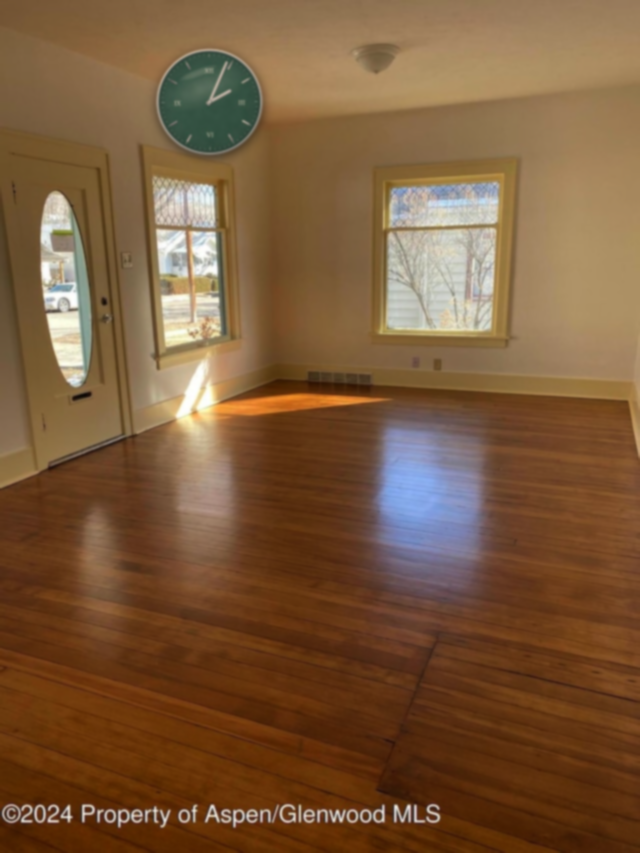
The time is 2h04
